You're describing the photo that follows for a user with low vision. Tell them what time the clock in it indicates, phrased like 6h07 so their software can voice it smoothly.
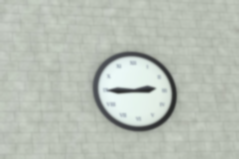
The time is 2h45
